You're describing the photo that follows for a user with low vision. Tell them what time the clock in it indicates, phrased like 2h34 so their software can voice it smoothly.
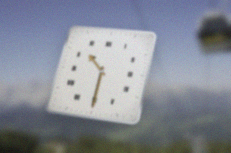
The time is 10h30
